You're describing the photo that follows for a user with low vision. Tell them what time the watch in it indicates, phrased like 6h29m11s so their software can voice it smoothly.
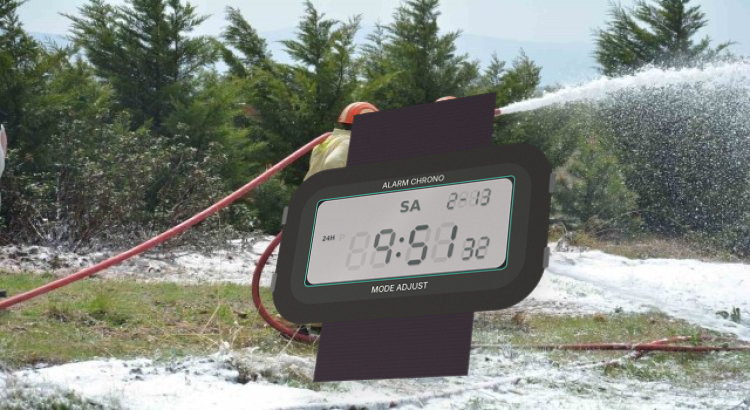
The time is 9h51m32s
